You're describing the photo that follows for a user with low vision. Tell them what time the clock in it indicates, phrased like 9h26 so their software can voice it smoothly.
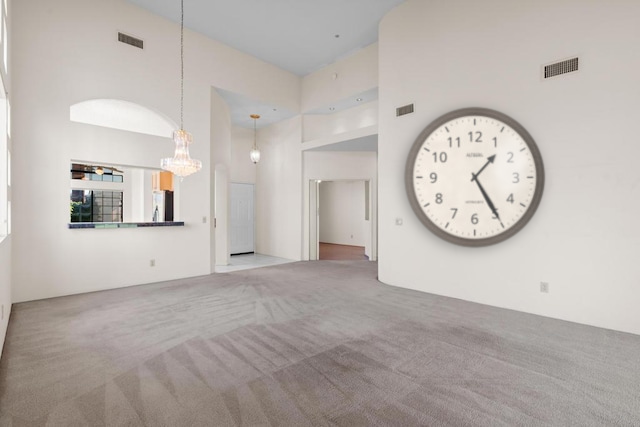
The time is 1h25
